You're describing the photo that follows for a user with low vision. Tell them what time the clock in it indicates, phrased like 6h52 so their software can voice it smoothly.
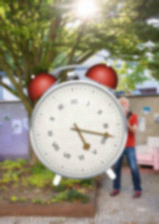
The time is 5h18
